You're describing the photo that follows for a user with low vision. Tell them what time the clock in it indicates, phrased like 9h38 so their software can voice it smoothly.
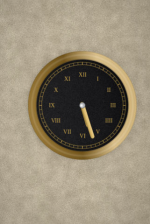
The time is 5h27
